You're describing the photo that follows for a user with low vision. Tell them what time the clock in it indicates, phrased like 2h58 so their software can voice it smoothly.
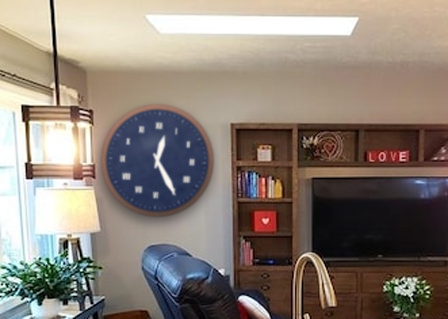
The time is 12h25
